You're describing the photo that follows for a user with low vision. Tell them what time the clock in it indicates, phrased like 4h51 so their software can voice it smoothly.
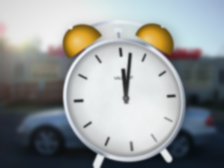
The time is 12h02
